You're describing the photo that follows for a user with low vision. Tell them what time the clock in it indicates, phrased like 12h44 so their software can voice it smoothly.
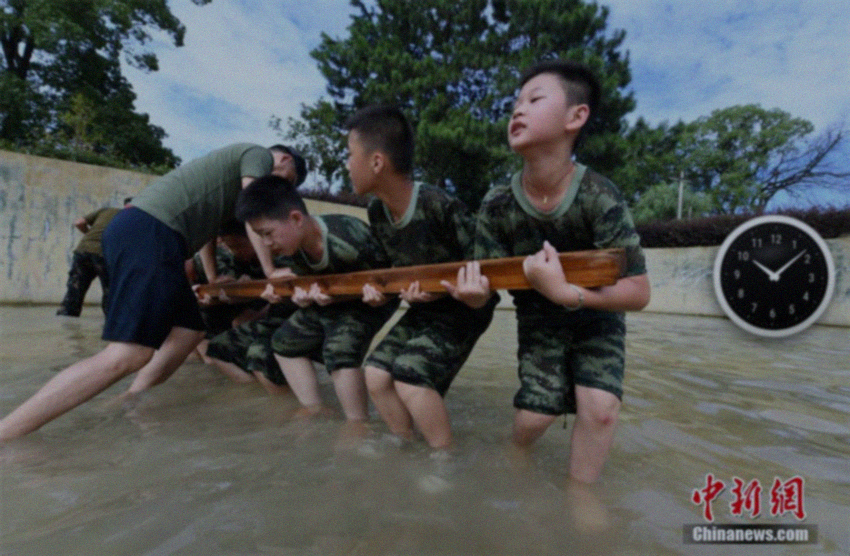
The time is 10h08
